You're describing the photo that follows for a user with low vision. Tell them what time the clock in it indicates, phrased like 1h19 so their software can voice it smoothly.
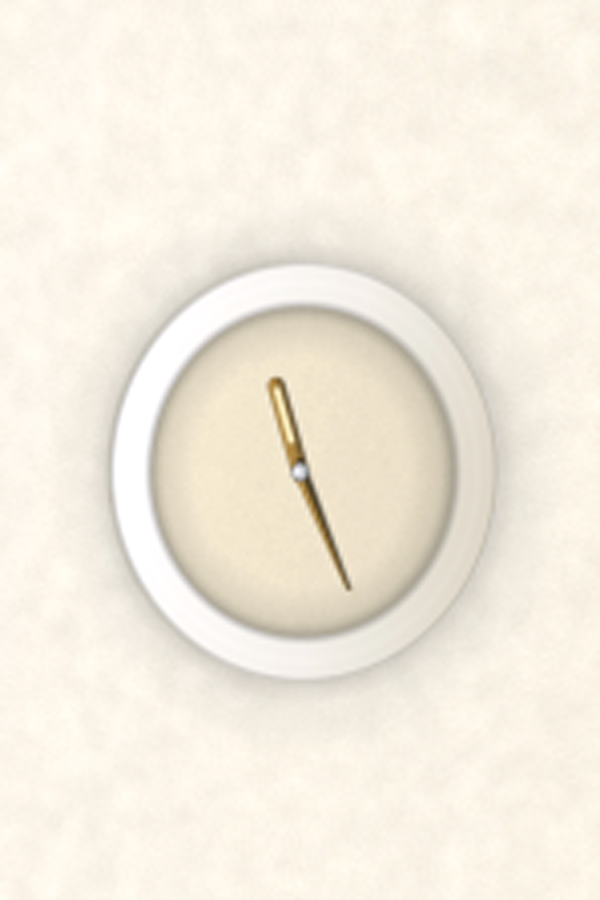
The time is 11h26
